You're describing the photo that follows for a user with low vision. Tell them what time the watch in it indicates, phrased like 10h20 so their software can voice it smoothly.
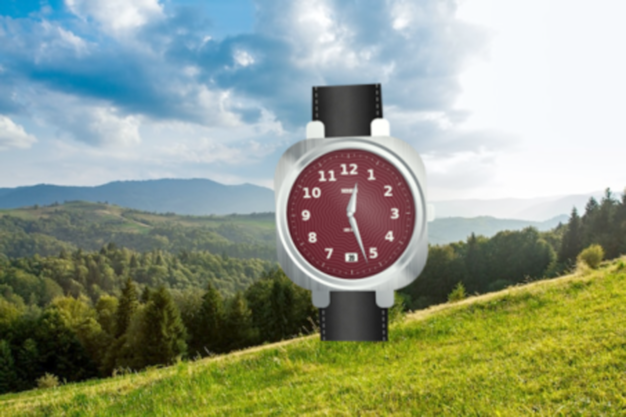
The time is 12h27
